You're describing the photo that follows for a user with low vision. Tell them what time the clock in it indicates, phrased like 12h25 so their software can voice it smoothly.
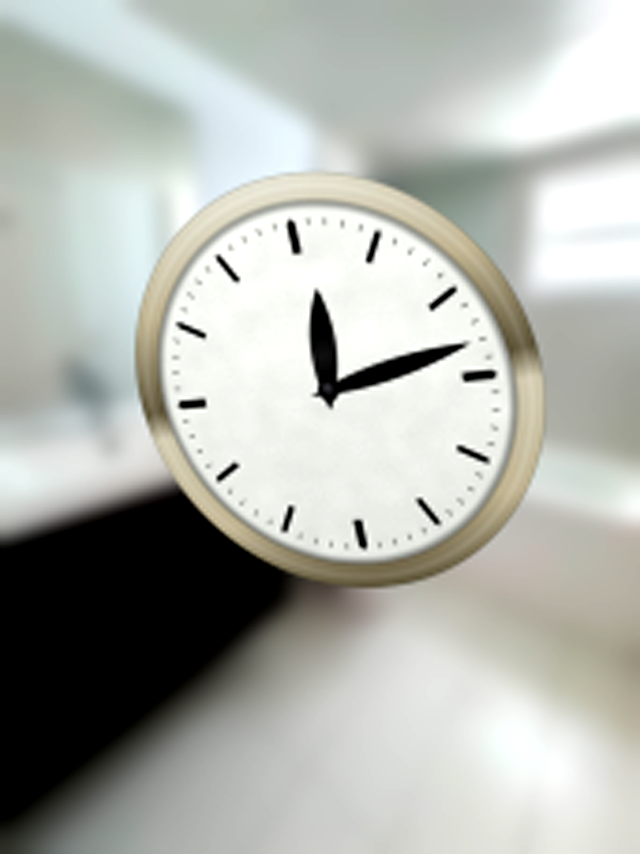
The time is 12h13
